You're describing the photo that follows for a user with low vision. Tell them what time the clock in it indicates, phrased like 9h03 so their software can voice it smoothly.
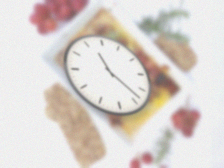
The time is 11h23
